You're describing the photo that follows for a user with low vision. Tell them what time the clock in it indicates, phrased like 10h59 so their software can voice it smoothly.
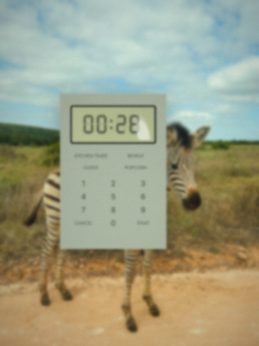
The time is 0h28
